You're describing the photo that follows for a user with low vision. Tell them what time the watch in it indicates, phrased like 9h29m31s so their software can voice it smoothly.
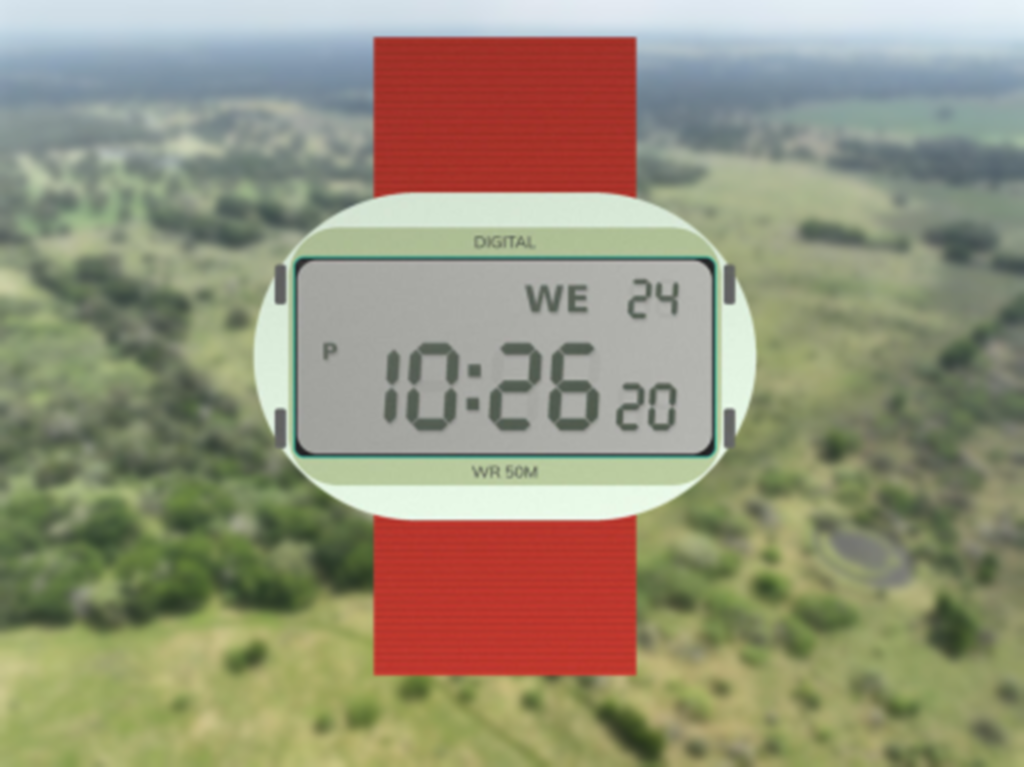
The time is 10h26m20s
